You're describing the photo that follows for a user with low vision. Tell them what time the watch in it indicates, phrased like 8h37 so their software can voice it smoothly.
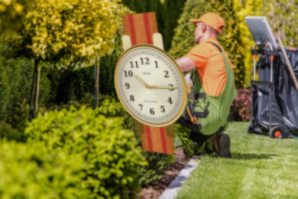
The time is 10h15
